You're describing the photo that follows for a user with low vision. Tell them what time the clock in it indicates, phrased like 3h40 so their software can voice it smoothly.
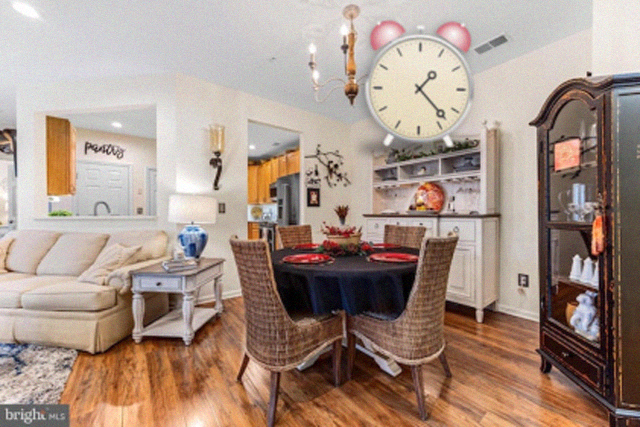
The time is 1h23
